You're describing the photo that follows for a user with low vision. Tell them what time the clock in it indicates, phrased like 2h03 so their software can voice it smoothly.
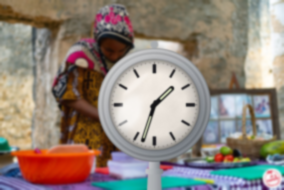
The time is 1h33
